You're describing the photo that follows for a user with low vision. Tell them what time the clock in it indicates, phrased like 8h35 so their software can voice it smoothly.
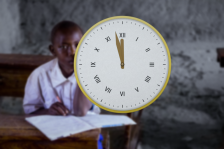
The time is 11h58
